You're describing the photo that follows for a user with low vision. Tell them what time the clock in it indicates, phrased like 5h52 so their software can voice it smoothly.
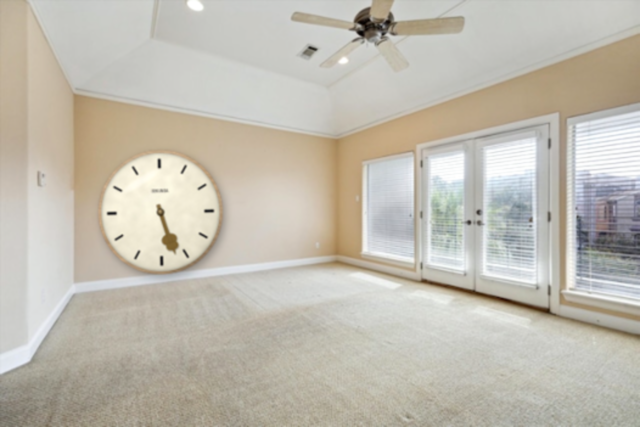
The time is 5h27
